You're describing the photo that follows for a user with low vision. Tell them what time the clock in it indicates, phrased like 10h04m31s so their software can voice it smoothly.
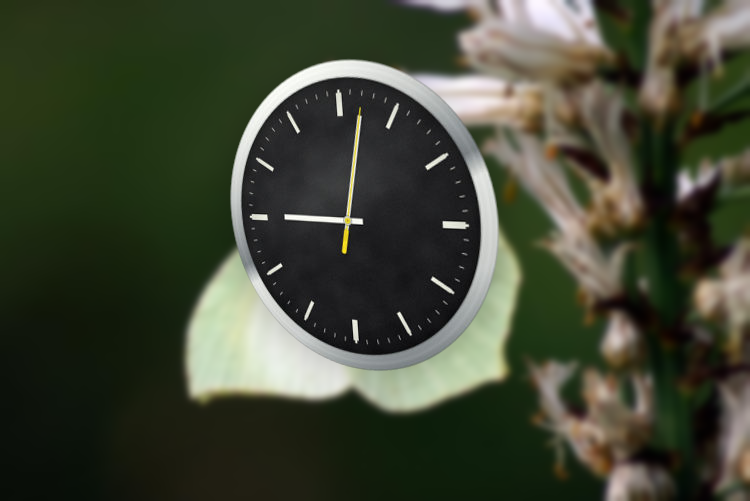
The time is 9h02m02s
